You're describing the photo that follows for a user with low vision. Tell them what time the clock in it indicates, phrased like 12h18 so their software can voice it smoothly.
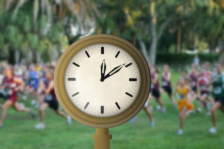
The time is 12h09
